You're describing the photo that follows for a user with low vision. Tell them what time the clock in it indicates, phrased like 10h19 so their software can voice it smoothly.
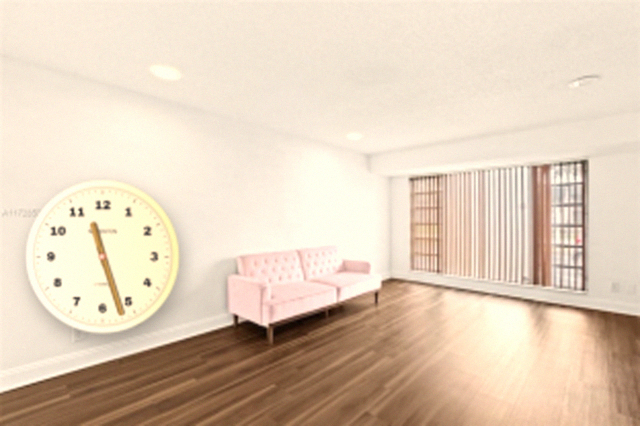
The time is 11h27
